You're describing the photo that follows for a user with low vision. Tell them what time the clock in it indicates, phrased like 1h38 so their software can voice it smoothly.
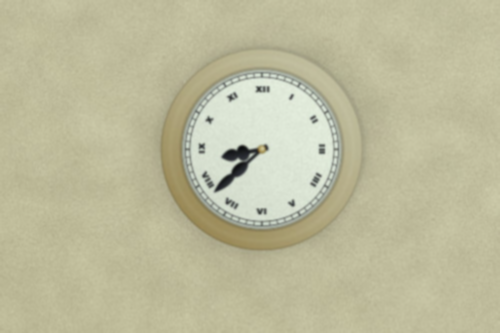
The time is 8h38
